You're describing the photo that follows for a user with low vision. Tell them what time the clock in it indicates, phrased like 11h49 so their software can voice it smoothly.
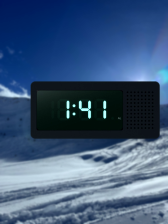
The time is 1h41
